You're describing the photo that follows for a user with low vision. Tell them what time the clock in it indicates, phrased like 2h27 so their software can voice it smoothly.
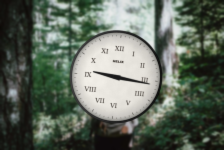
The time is 9h16
